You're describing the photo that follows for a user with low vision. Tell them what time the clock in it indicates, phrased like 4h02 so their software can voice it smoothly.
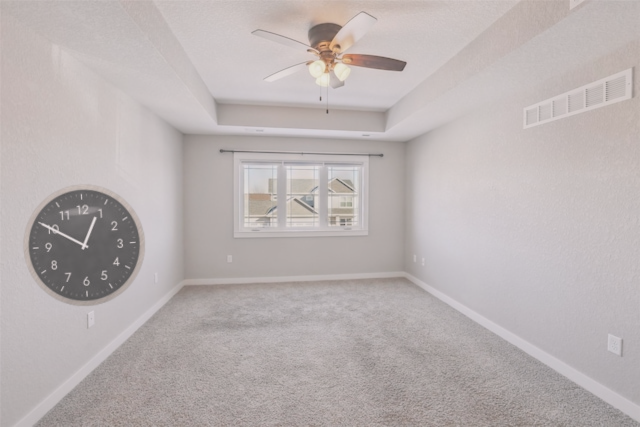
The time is 12h50
